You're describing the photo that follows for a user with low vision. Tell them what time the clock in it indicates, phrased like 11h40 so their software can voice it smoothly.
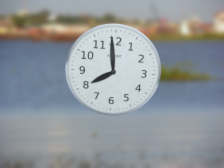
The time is 7h59
